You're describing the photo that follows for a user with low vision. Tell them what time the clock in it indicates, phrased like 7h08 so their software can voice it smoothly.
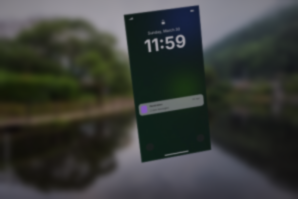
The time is 11h59
